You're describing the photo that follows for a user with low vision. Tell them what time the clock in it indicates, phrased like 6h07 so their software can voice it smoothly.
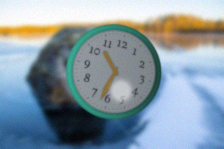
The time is 10h32
